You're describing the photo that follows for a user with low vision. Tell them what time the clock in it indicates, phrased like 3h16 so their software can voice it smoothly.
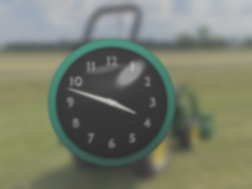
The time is 3h48
